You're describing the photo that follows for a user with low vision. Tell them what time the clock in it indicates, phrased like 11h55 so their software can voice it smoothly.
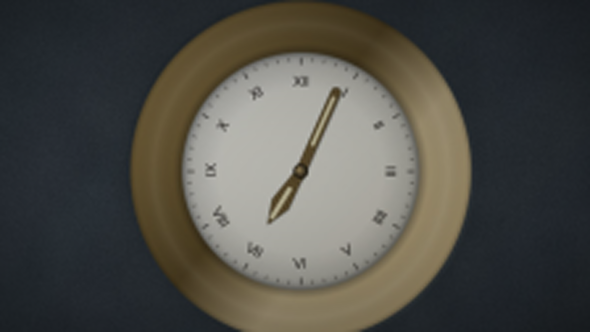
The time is 7h04
